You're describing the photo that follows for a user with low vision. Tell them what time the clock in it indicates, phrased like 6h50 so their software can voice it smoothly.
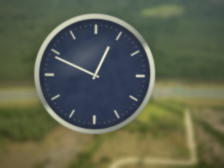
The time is 12h49
